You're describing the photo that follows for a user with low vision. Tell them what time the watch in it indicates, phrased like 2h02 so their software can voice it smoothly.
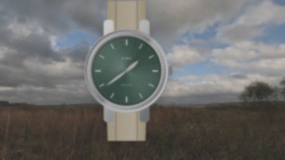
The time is 1h39
